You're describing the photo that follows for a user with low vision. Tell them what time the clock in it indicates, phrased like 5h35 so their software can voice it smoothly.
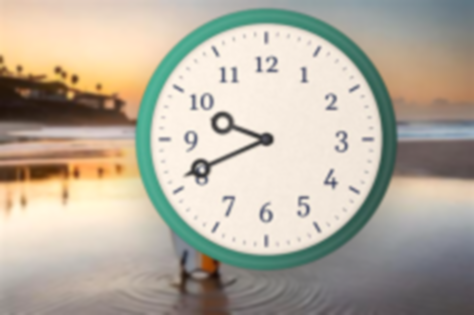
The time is 9h41
